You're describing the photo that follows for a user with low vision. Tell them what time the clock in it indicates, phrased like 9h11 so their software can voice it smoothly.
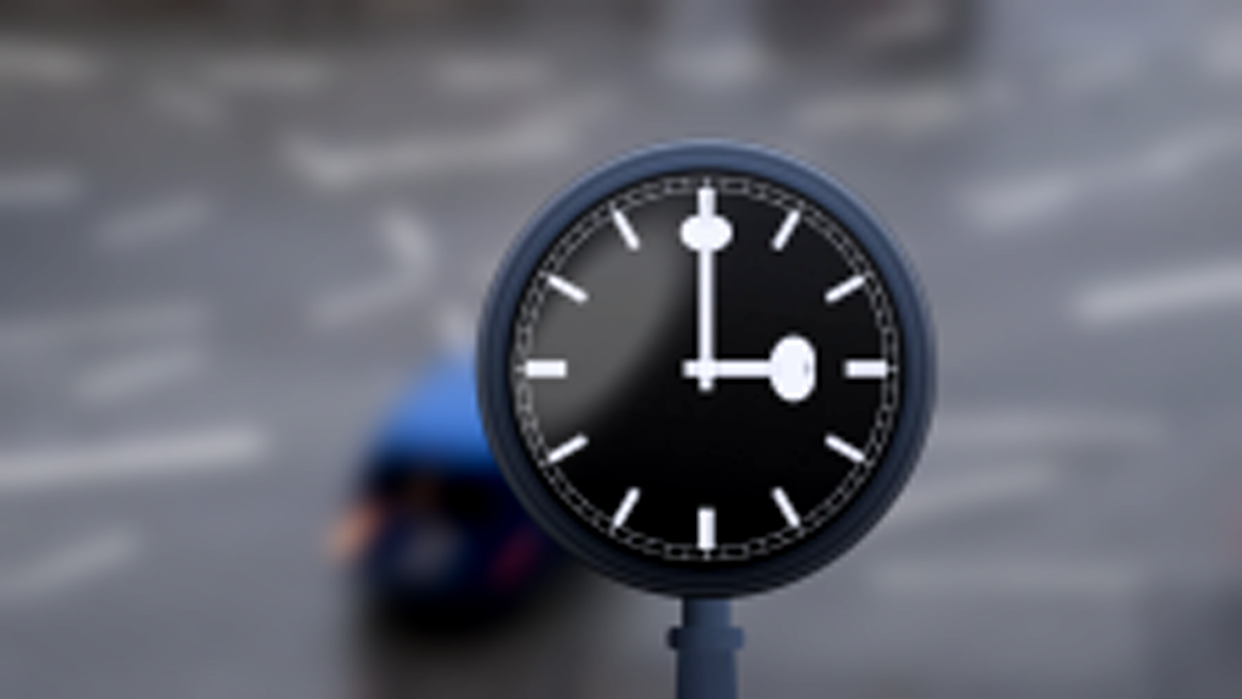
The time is 3h00
